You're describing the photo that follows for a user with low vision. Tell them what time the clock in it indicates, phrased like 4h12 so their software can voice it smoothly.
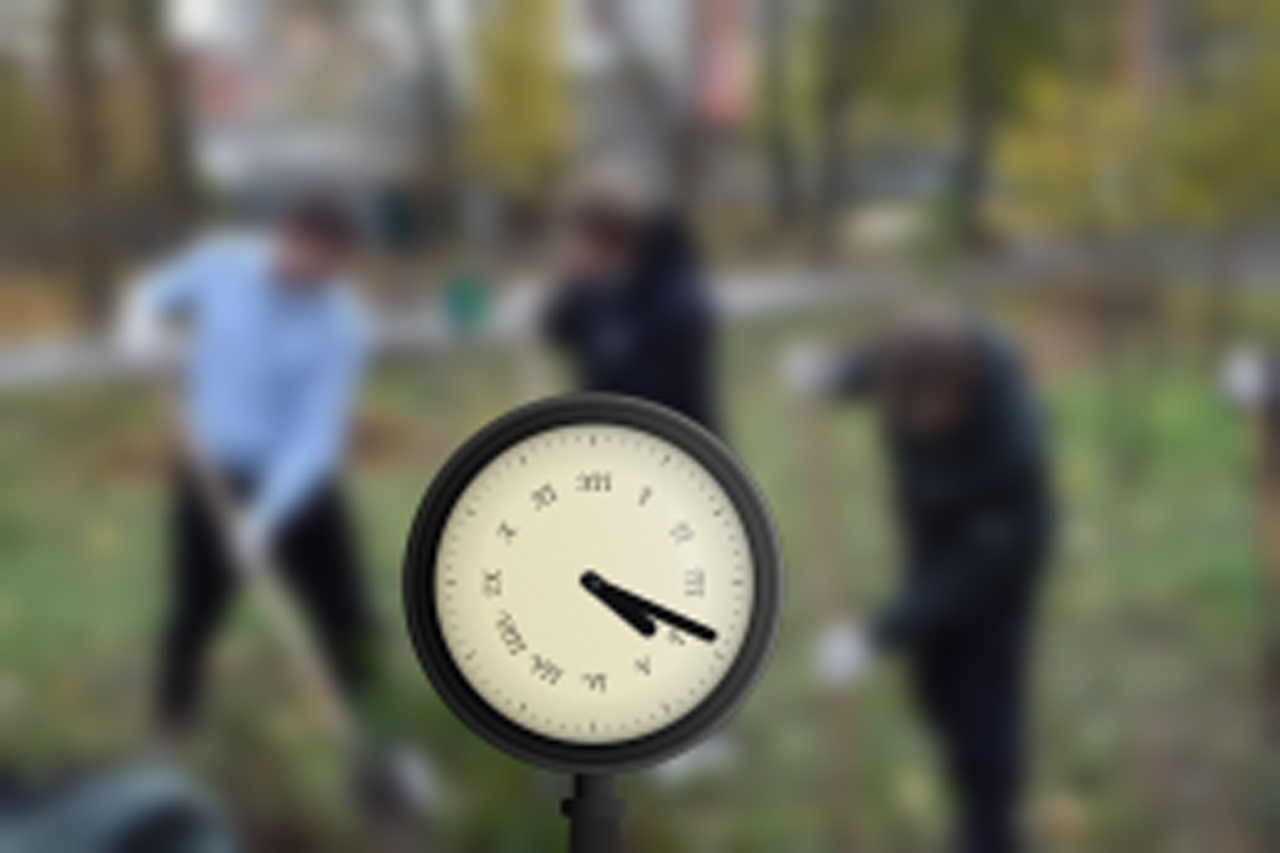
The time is 4h19
